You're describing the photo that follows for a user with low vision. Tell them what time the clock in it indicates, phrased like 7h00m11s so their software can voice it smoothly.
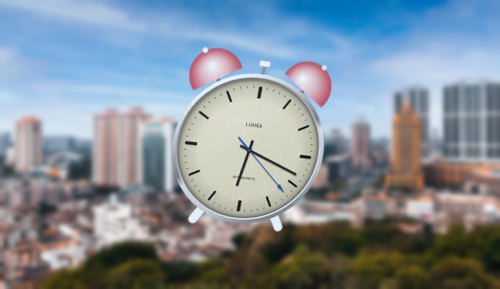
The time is 6h18m22s
